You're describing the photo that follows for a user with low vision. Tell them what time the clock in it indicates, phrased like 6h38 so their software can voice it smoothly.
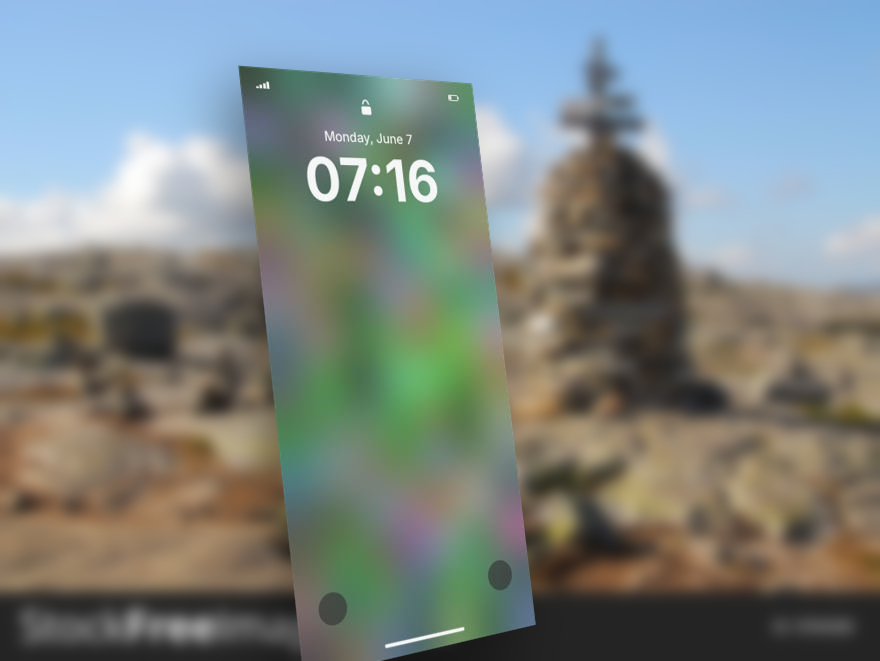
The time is 7h16
